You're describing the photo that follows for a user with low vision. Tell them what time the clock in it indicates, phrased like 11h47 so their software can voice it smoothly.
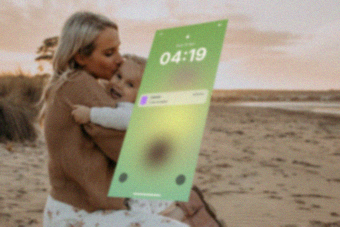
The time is 4h19
